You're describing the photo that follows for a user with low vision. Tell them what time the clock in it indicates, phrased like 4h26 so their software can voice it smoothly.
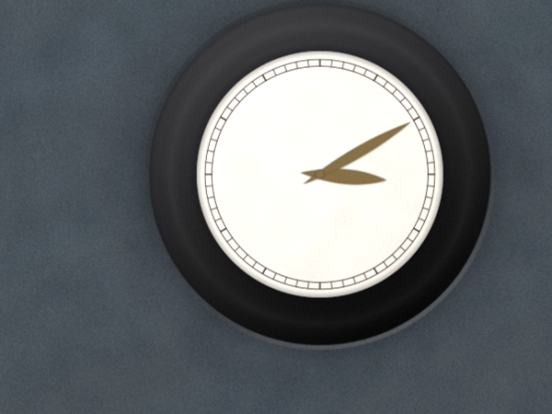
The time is 3h10
